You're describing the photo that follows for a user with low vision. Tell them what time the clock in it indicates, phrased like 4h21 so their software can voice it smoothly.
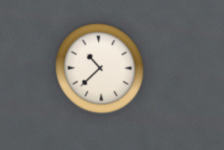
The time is 10h38
